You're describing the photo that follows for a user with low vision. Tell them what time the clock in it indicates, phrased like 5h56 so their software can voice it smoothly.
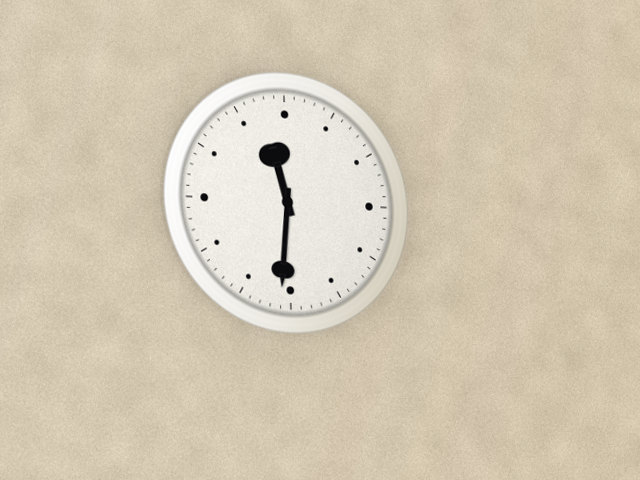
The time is 11h31
